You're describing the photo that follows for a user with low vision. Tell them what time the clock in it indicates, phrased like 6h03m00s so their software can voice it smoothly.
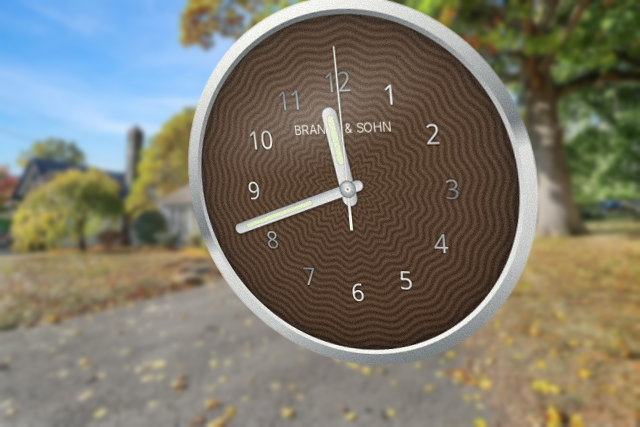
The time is 11h42m00s
